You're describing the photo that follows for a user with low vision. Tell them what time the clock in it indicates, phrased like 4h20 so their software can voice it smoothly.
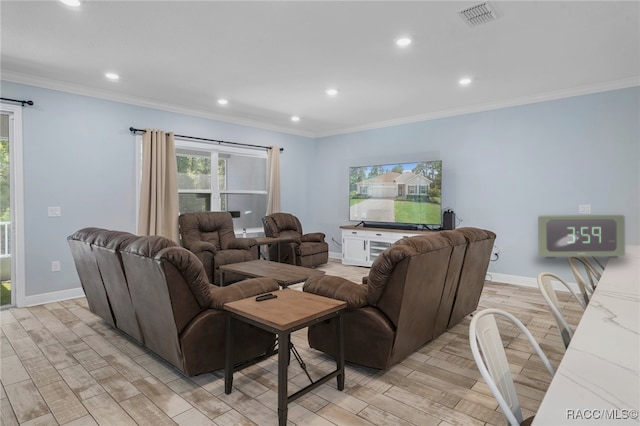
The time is 3h59
